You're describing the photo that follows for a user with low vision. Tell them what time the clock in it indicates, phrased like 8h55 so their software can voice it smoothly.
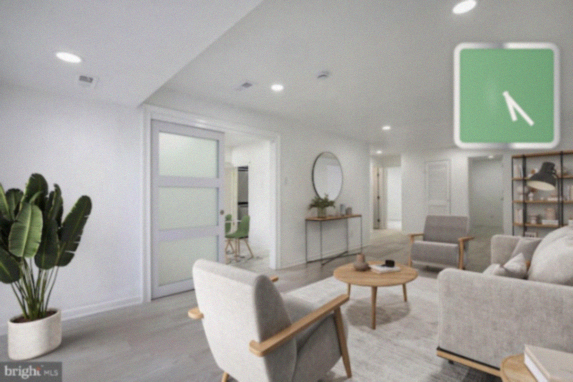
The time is 5h23
